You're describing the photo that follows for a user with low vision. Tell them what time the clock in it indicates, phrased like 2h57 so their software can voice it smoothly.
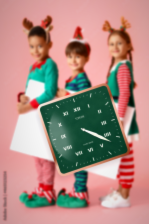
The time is 4h22
